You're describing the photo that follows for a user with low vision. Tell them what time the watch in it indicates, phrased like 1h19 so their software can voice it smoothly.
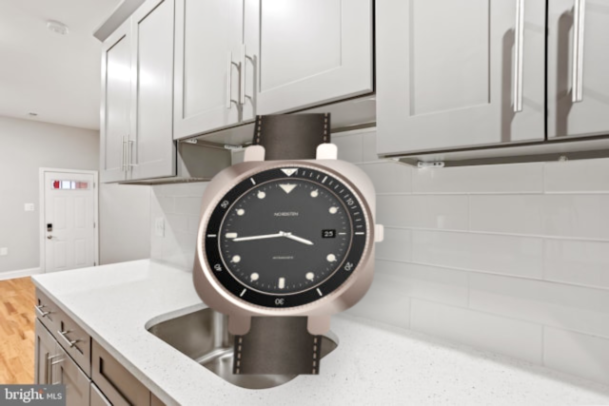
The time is 3h44
